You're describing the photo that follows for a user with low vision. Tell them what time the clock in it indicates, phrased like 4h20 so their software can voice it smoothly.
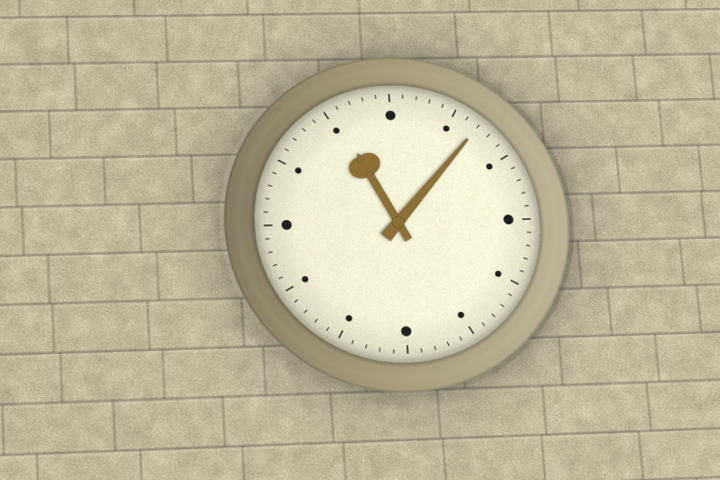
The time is 11h07
